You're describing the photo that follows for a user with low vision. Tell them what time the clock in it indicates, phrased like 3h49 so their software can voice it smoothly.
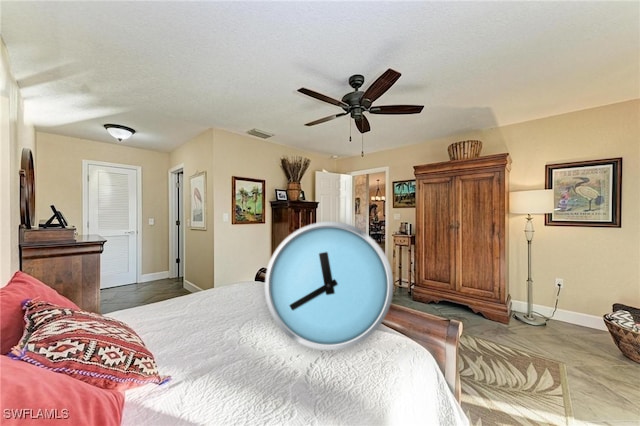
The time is 11h40
